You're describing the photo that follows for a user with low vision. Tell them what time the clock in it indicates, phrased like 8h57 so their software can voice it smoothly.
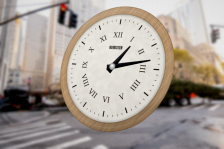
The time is 1h13
